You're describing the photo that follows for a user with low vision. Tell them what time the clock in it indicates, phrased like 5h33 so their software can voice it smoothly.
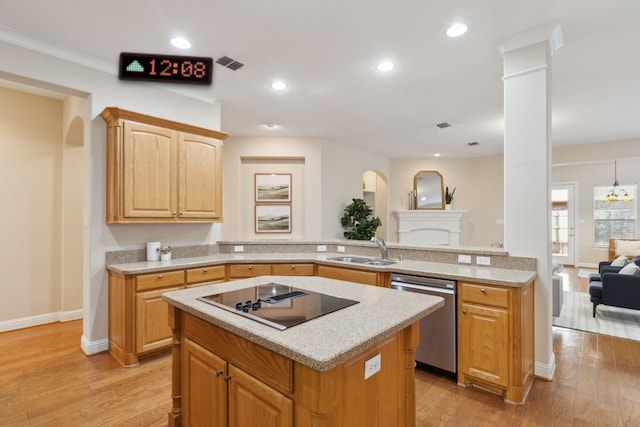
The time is 12h08
